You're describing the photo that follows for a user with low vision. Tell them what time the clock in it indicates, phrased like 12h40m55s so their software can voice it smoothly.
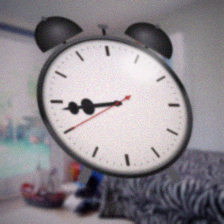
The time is 8h43m40s
